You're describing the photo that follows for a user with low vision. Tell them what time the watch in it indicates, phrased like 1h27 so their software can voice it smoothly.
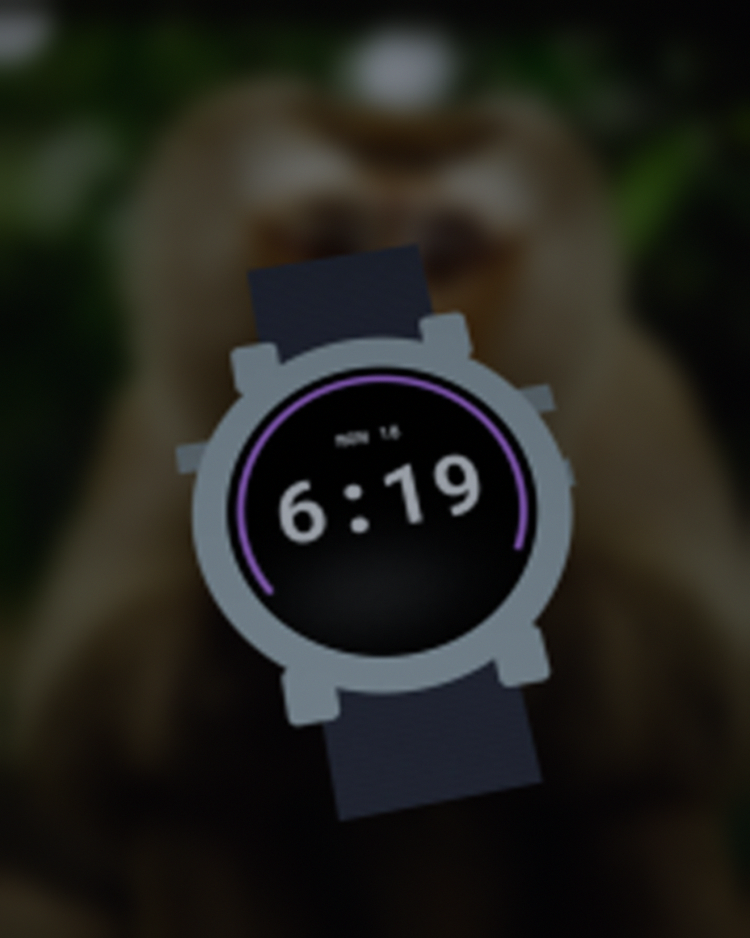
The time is 6h19
